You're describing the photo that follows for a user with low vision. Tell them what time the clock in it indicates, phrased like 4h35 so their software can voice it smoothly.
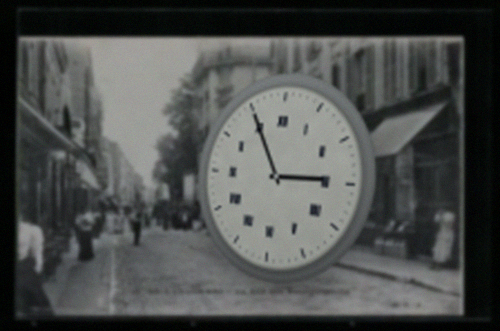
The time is 2h55
